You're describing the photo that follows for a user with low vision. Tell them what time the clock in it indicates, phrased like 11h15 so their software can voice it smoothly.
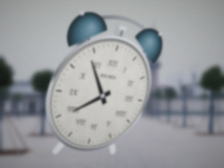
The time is 7h54
